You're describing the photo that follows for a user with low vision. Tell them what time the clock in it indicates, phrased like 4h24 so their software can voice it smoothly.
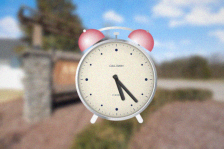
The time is 5h23
